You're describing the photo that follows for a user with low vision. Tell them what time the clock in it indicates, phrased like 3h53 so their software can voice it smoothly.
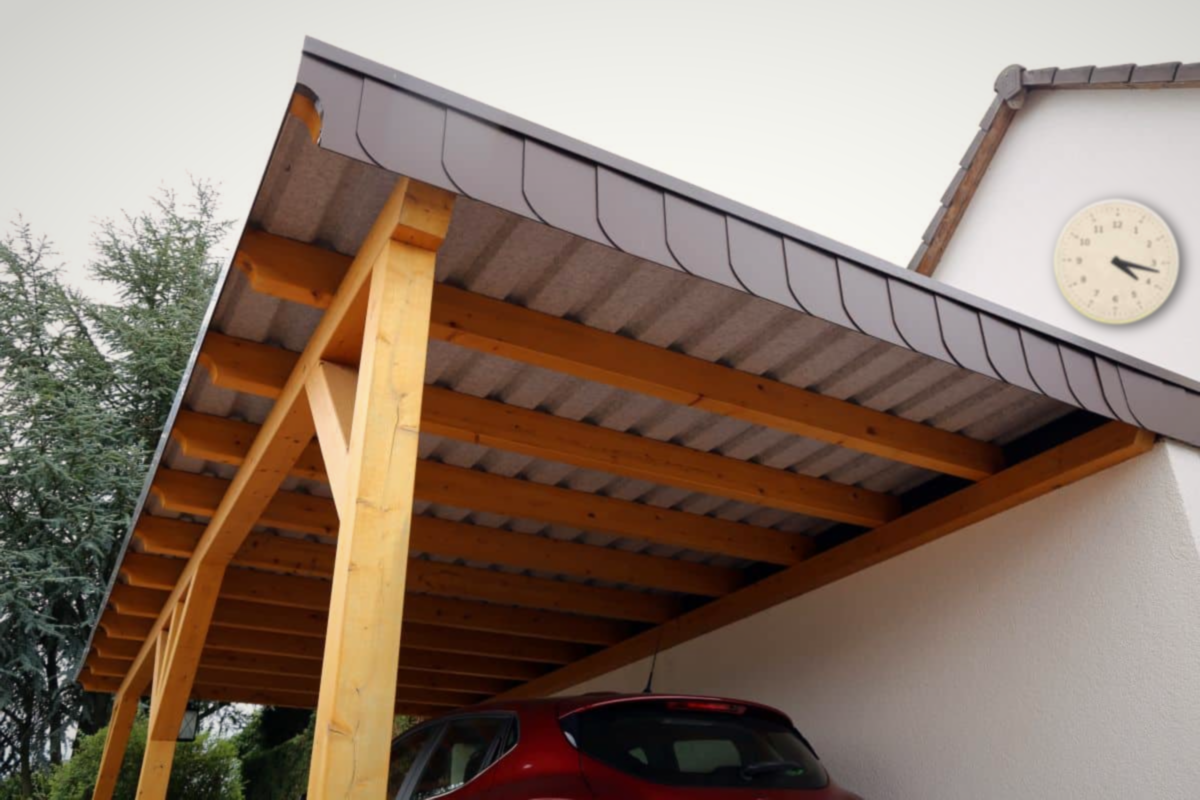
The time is 4h17
